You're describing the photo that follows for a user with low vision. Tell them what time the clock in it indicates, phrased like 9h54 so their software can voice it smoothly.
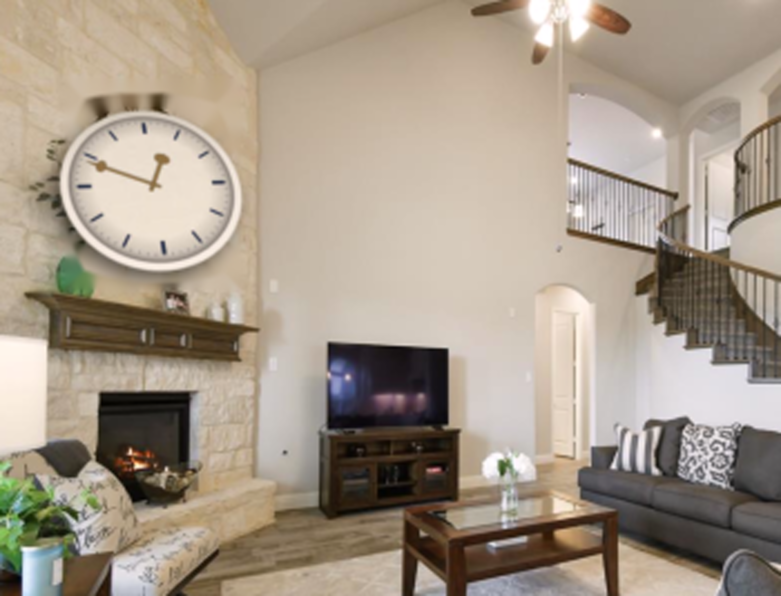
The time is 12h49
